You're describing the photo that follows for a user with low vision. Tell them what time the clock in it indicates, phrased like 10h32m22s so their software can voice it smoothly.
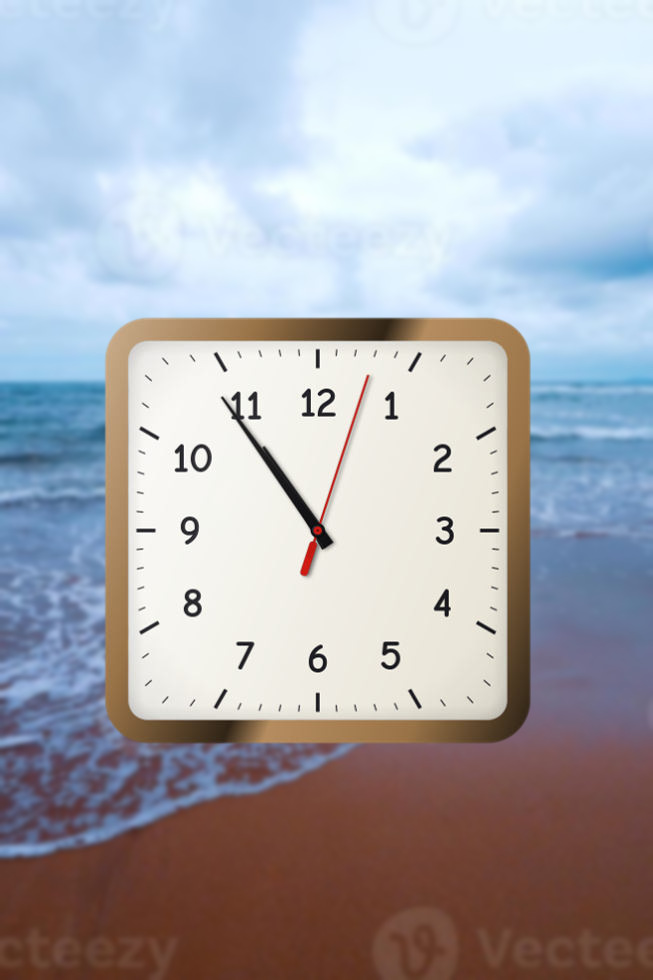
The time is 10h54m03s
